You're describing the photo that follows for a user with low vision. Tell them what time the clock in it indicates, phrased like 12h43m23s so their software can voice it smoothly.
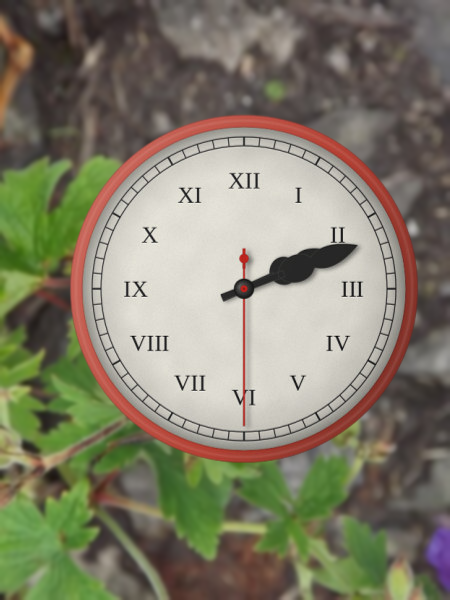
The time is 2h11m30s
